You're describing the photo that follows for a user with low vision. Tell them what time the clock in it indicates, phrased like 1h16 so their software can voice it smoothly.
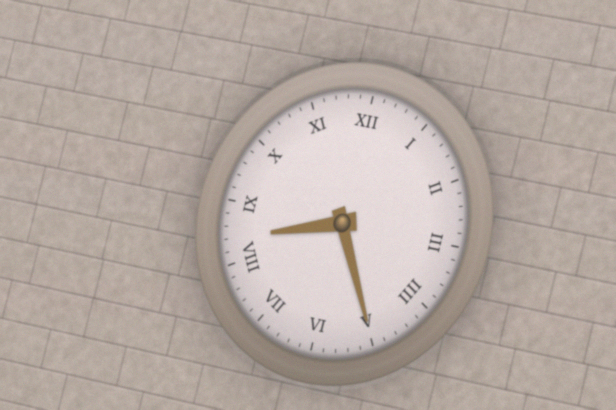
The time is 8h25
